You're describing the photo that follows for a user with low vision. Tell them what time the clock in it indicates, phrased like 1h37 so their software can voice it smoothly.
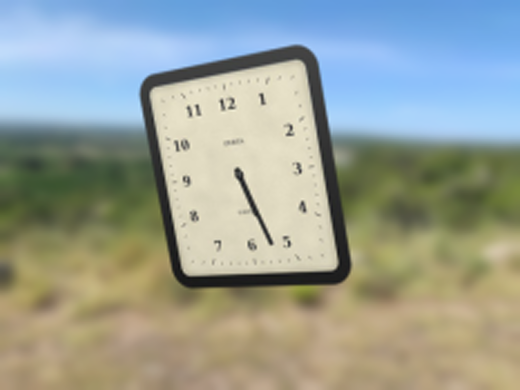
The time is 5h27
